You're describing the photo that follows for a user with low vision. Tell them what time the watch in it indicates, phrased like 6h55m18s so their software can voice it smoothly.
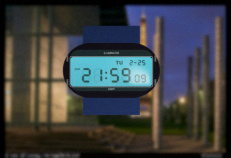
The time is 21h59m09s
